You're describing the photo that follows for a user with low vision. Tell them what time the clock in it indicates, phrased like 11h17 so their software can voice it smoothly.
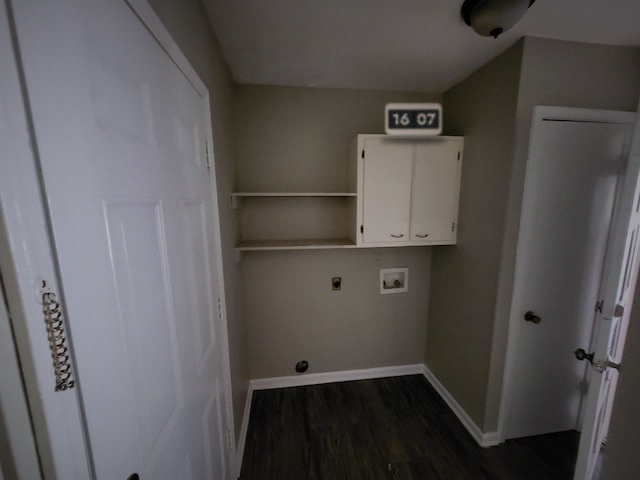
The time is 16h07
